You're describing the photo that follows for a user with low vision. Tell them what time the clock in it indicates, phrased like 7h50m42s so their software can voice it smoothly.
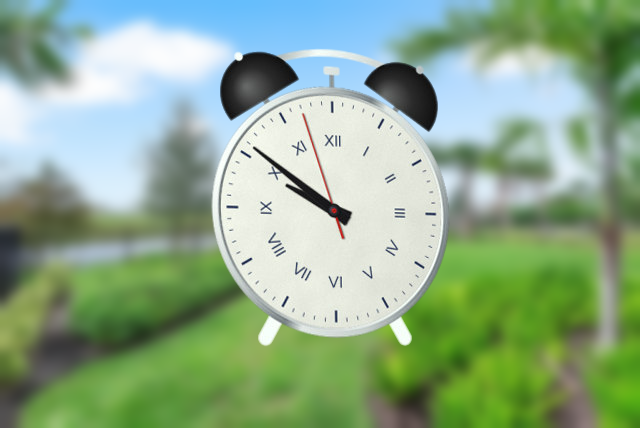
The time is 9h50m57s
